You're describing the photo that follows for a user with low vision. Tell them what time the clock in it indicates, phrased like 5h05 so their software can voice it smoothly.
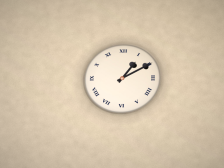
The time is 1h10
